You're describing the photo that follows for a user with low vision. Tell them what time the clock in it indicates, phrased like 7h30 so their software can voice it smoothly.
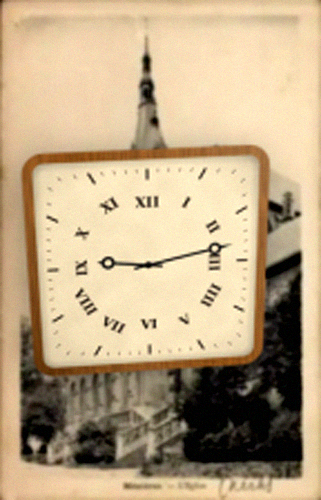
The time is 9h13
